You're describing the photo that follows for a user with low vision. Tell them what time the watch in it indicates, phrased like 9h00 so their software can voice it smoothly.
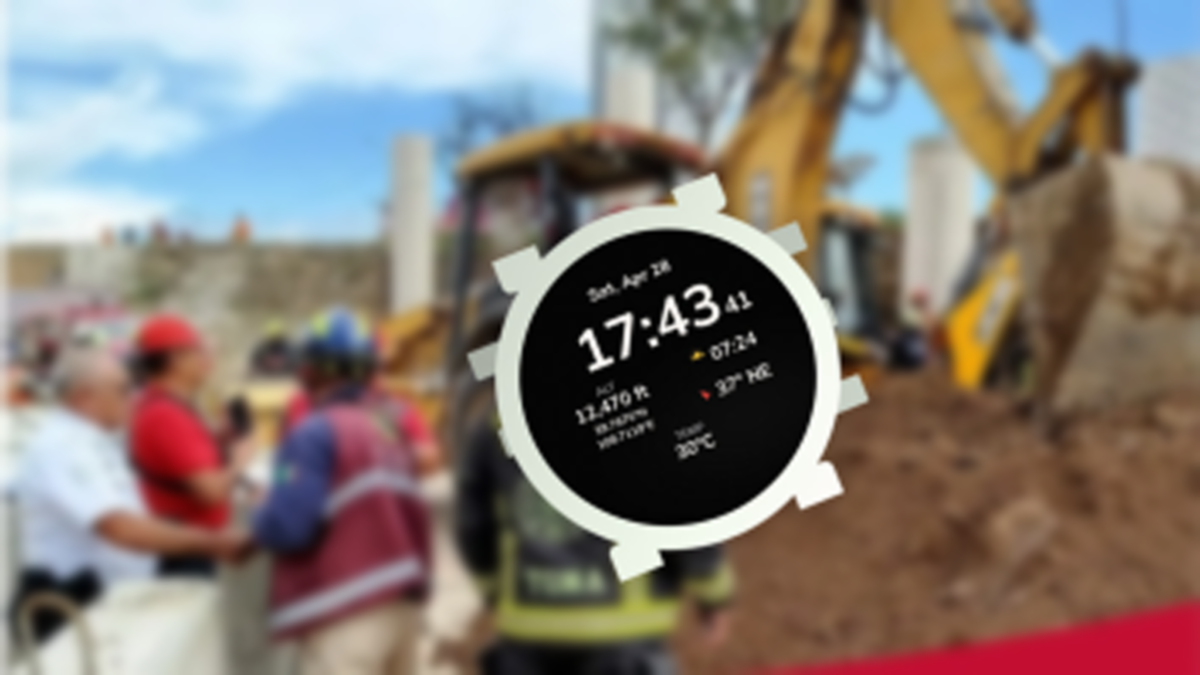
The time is 17h43
